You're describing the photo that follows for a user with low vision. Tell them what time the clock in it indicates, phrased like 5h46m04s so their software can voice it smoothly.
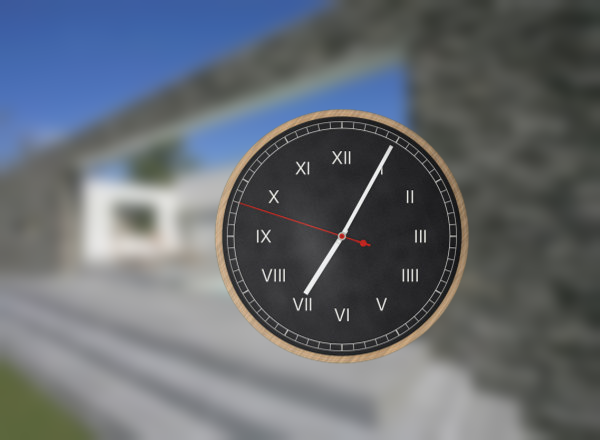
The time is 7h04m48s
